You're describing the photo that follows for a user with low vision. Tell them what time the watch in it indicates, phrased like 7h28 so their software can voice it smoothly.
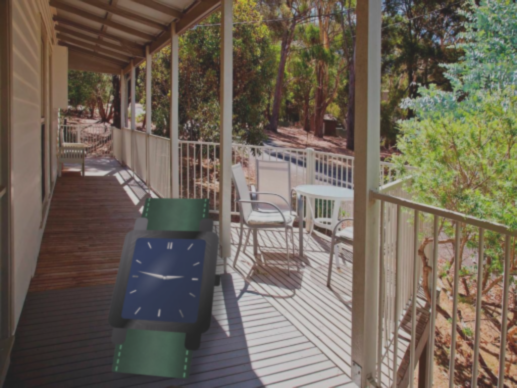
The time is 2h47
